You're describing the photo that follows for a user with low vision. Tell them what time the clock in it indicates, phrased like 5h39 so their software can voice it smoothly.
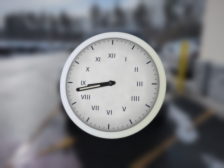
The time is 8h43
